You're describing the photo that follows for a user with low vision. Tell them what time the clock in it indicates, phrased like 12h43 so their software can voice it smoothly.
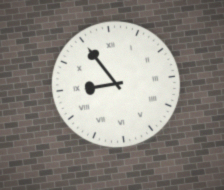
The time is 8h55
